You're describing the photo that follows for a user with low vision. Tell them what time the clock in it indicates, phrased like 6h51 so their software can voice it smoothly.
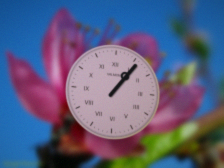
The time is 1h06
